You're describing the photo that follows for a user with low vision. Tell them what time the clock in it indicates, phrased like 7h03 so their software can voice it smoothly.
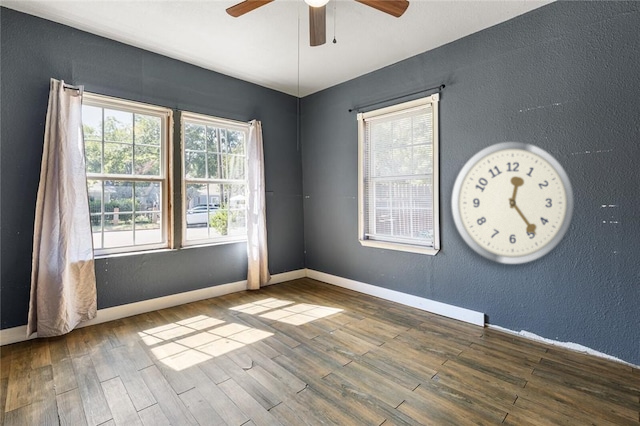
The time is 12h24
